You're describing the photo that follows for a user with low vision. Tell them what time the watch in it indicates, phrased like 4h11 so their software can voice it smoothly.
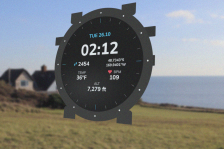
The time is 2h12
